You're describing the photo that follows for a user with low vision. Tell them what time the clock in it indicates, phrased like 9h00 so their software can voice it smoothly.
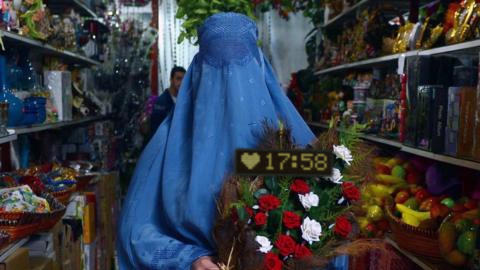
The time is 17h58
